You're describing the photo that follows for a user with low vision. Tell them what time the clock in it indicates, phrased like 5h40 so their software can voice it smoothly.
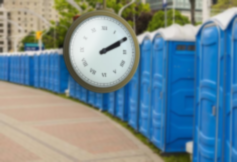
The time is 2h10
